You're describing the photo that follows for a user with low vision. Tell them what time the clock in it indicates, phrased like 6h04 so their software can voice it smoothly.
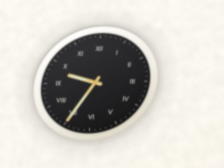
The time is 9h35
